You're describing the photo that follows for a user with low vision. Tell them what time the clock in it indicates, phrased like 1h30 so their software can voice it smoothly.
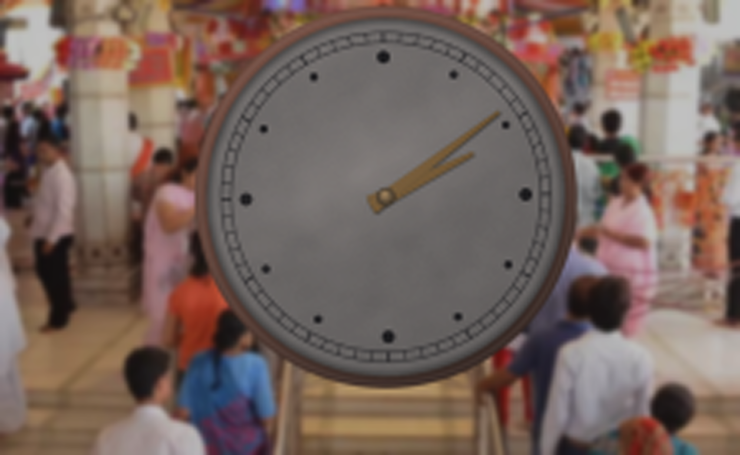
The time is 2h09
